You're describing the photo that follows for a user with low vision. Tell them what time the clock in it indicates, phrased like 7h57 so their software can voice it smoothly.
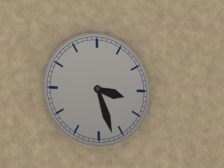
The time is 3h27
